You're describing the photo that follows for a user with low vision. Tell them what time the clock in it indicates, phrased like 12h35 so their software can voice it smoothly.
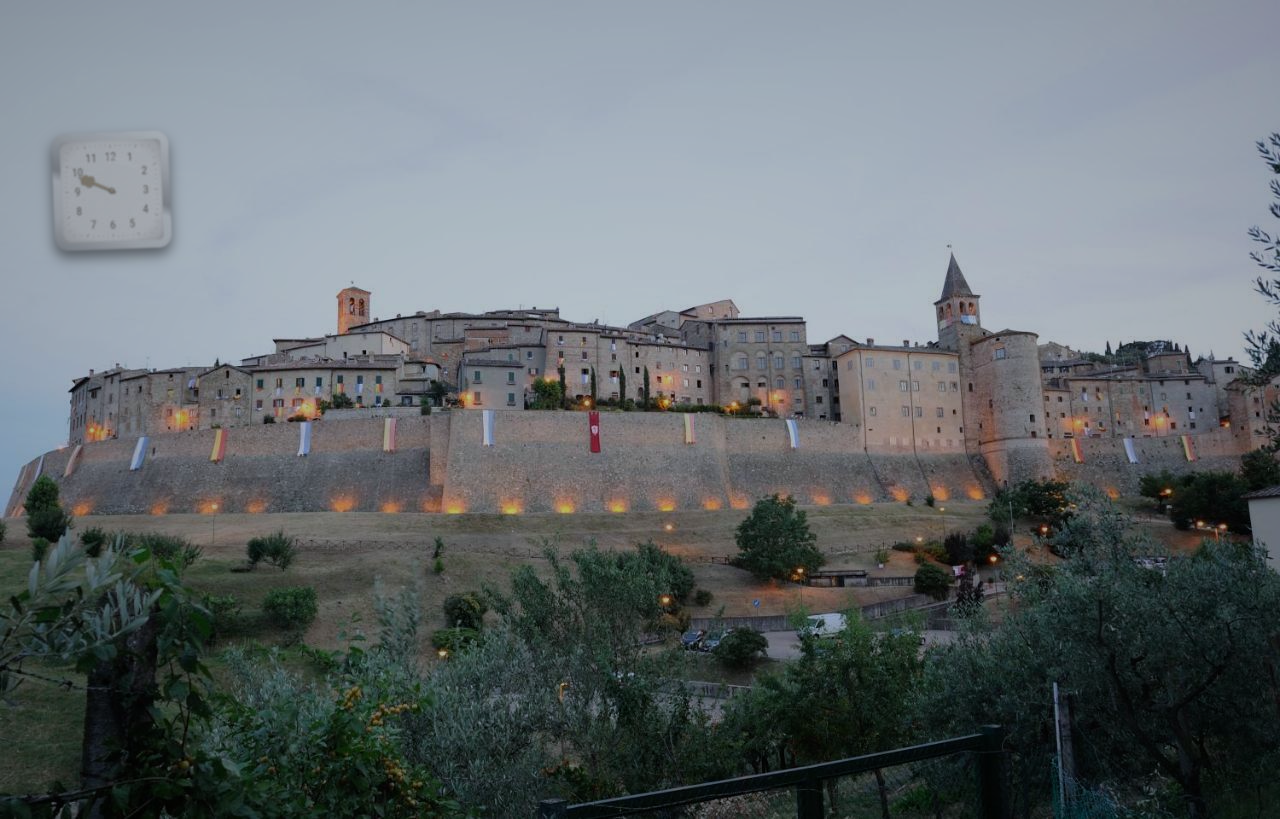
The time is 9h49
